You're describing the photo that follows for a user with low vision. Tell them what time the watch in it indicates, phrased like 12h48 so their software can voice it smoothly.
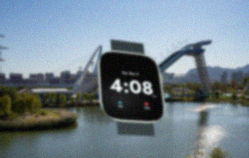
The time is 4h08
